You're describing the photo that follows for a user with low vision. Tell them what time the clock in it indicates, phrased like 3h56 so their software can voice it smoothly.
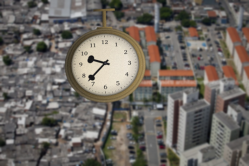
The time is 9h37
